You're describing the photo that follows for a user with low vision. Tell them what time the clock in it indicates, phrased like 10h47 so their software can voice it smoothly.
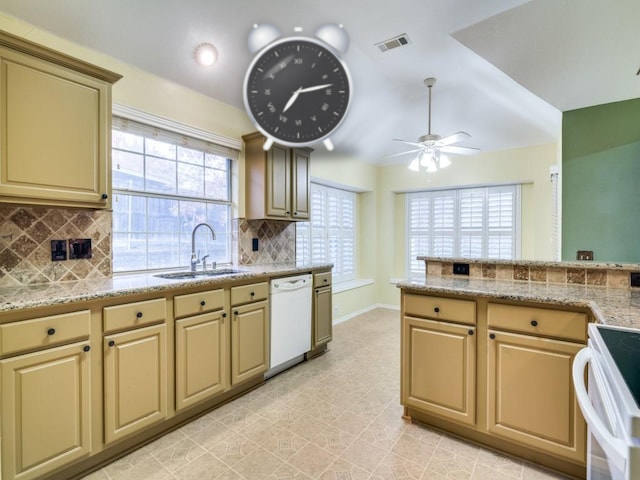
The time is 7h13
